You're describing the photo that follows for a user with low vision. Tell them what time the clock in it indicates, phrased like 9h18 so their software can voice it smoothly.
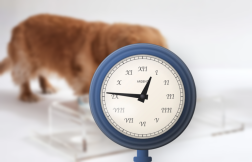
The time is 12h46
